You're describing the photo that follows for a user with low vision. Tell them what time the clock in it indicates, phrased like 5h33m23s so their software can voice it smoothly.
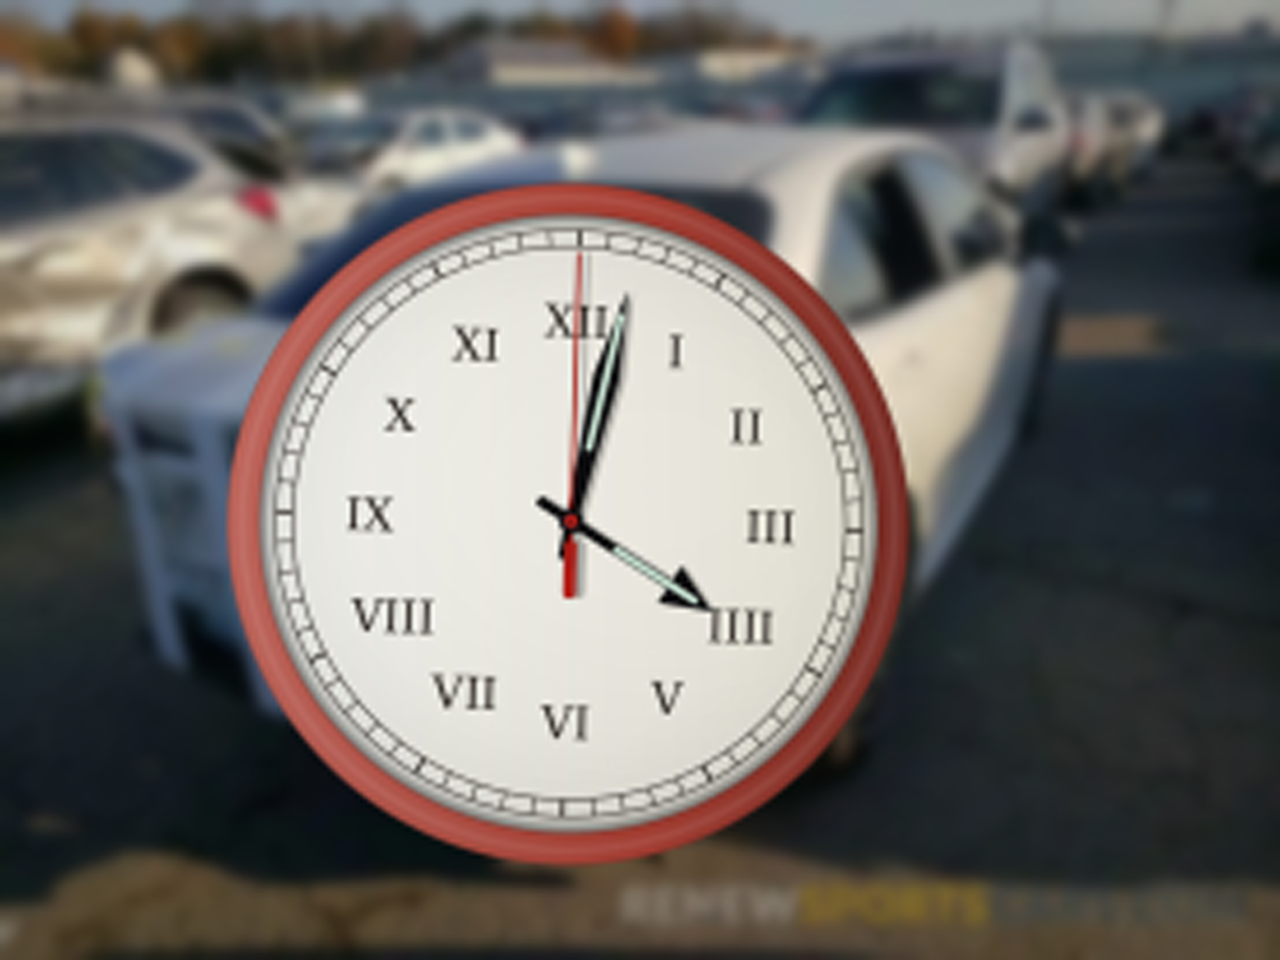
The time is 4h02m00s
